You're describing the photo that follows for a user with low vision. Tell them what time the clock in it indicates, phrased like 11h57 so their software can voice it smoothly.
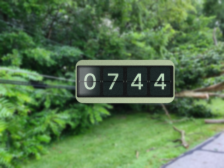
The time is 7h44
